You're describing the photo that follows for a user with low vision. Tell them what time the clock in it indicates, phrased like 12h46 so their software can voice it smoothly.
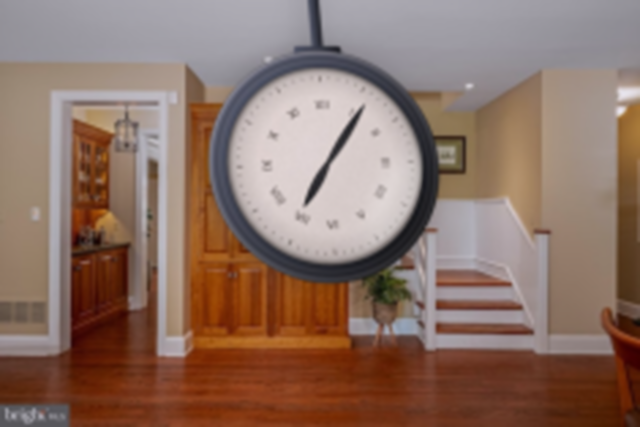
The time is 7h06
